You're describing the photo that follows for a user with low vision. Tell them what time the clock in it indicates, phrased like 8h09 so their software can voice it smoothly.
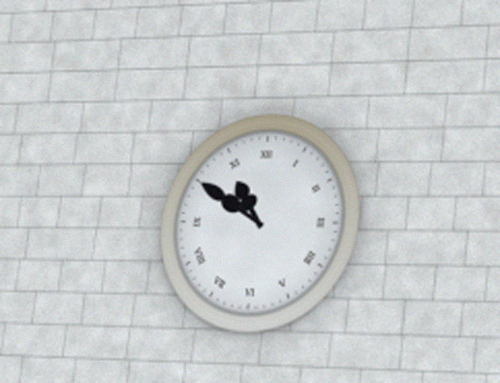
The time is 10h50
